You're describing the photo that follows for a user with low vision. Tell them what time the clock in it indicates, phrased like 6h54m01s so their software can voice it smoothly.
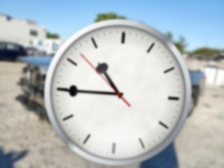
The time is 10h44m52s
